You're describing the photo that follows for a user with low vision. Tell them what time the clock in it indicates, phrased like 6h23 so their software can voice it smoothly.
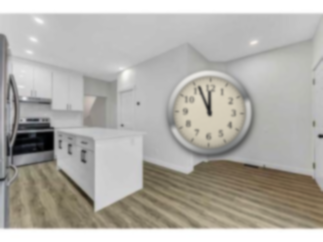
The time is 11h56
